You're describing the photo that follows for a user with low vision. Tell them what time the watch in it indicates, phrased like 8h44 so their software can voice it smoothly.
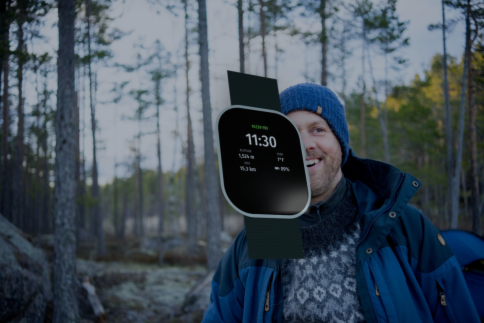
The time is 11h30
